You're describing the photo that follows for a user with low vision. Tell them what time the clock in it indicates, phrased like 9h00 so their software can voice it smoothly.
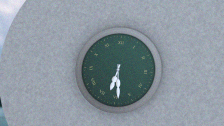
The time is 6h29
